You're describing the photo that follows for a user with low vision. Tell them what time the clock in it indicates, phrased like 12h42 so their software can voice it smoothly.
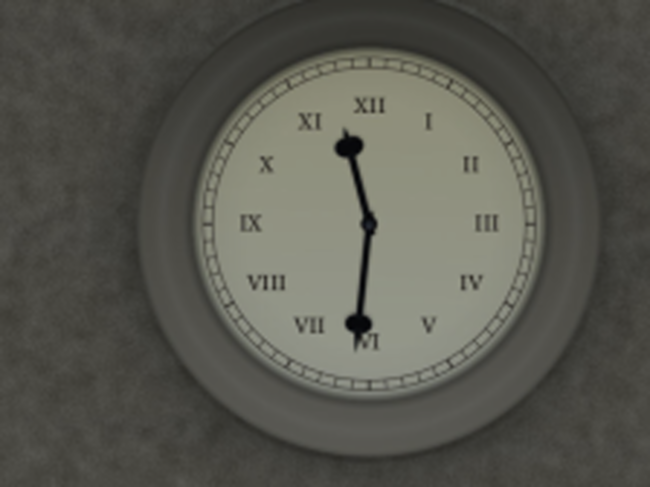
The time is 11h31
